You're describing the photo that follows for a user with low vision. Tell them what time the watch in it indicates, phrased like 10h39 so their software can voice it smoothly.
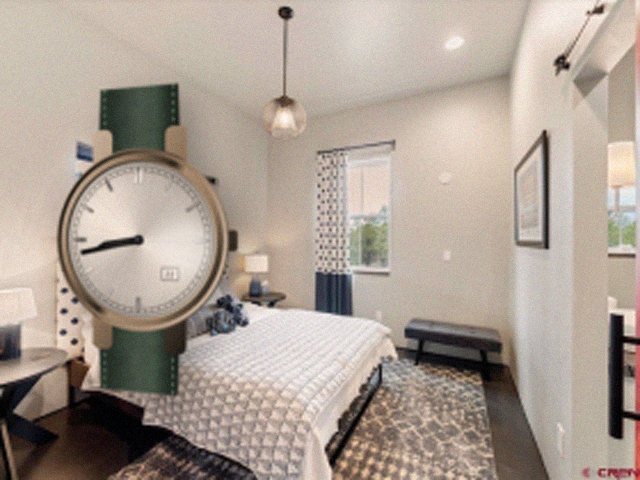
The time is 8h43
